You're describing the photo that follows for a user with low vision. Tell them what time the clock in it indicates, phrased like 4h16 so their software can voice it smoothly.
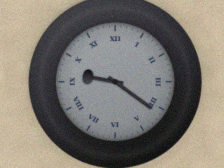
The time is 9h21
